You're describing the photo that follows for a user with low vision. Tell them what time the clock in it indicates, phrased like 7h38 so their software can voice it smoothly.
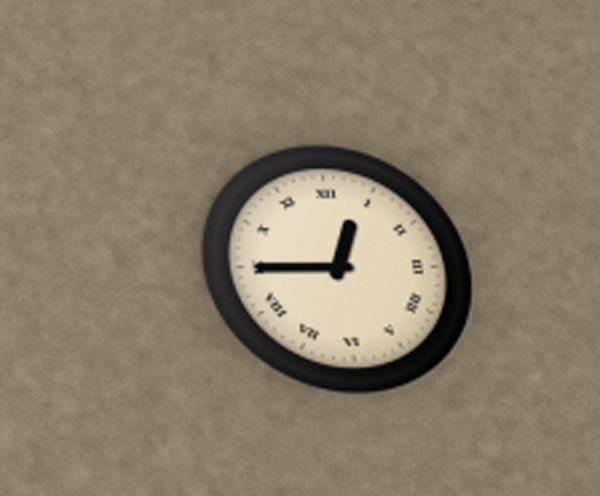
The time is 12h45
